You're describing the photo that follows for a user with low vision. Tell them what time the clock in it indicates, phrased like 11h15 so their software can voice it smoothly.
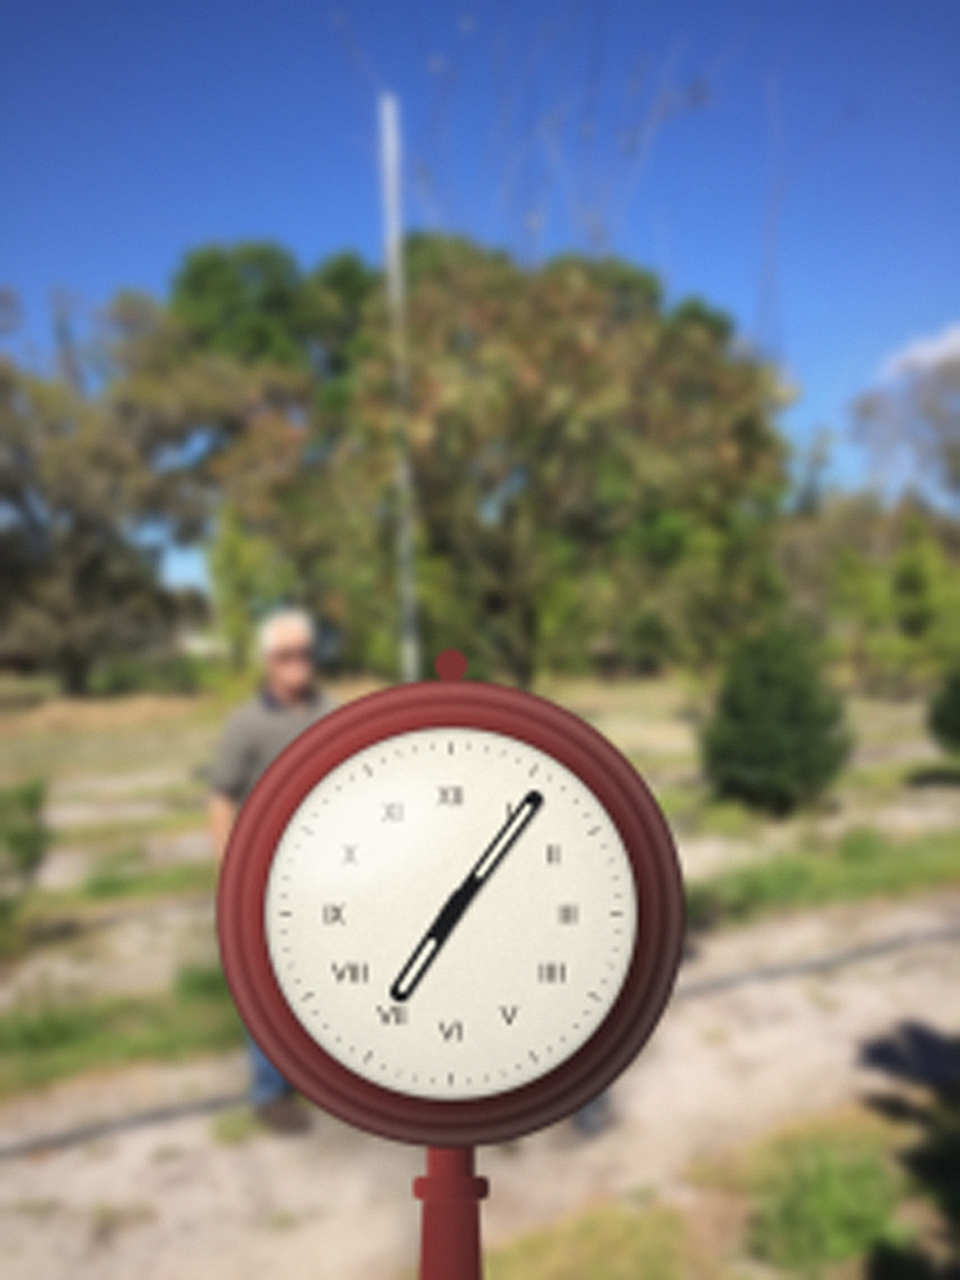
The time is 7h06
